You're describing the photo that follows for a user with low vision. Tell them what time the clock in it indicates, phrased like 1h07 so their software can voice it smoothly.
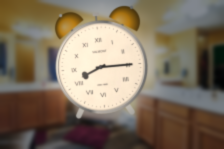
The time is 8h15
